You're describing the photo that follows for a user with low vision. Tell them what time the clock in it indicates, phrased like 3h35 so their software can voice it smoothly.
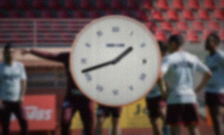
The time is 1h42
